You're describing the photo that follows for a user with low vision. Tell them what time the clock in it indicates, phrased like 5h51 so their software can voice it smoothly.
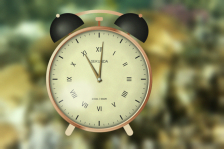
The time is 11h01
